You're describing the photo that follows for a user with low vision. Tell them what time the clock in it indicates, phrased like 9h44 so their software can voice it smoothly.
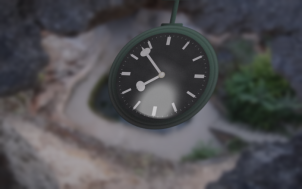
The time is 7h53
